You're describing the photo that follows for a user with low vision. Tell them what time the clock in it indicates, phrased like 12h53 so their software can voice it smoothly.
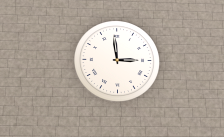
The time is 2h59
